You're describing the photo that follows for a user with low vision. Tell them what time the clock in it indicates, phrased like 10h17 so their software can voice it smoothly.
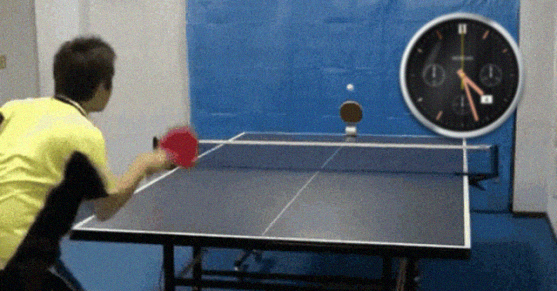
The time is 4h27
